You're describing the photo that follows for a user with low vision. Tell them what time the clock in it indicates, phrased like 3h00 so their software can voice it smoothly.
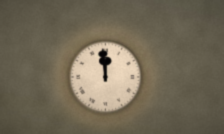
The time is 11h59
